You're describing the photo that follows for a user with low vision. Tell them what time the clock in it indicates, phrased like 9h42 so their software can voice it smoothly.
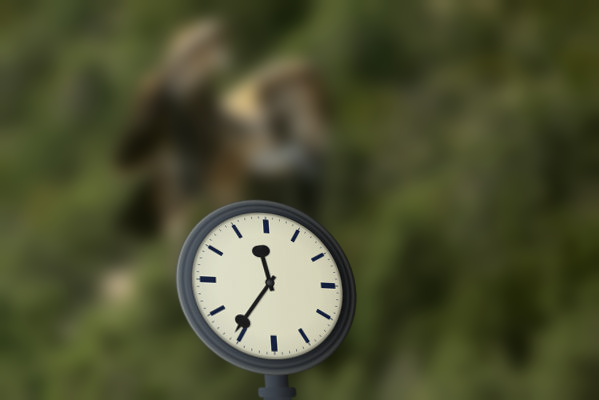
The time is 11h36
